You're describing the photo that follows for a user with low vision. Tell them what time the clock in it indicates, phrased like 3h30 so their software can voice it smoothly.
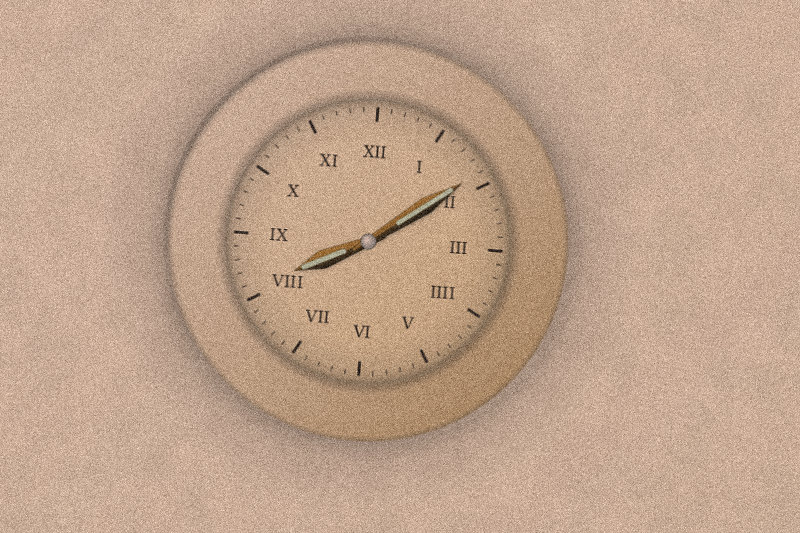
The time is 8h09
